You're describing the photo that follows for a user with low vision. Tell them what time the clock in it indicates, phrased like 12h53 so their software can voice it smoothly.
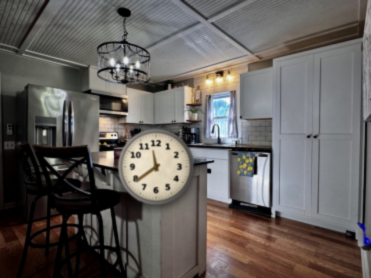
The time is 11h39
